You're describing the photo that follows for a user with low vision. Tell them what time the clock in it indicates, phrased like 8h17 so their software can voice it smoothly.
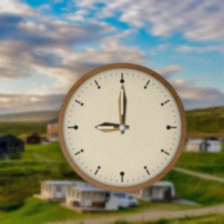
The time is 9h00
